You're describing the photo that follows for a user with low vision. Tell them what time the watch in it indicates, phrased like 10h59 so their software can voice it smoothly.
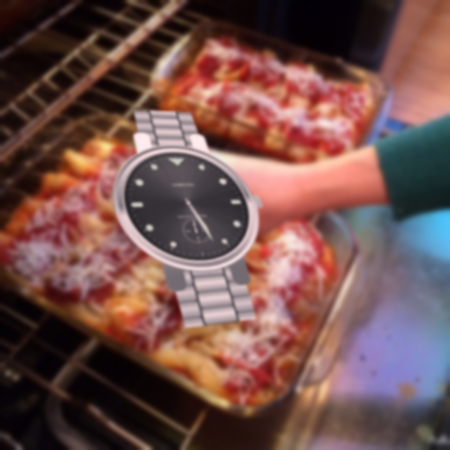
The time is 5h27
